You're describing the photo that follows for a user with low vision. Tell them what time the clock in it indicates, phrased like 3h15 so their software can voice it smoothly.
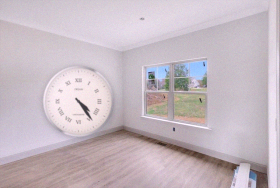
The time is 4h24
